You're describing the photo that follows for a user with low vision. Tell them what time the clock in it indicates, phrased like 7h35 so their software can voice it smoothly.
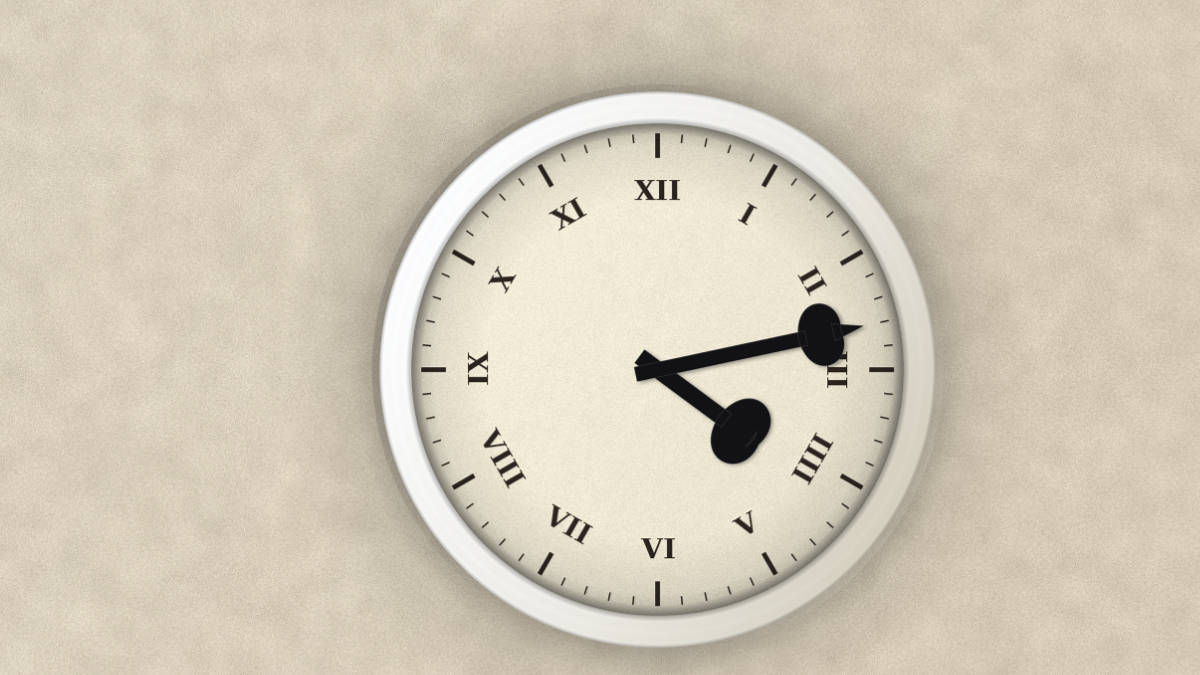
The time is 4h13
